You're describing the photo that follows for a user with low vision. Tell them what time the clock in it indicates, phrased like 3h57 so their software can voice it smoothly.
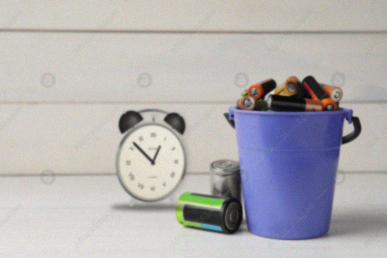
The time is 12h52
